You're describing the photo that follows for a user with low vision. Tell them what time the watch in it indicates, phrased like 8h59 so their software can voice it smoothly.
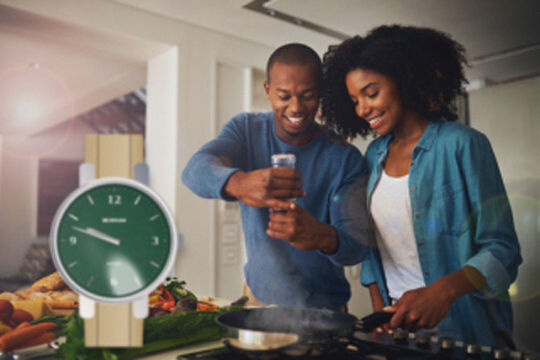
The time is 9h48
